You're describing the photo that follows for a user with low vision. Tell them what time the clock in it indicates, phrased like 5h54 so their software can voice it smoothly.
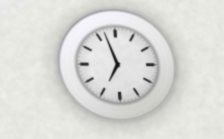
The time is 6h57
